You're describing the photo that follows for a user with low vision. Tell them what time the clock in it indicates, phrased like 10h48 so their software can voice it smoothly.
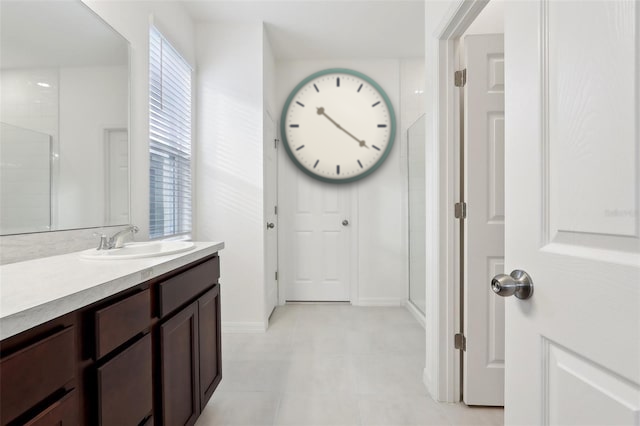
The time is 10h21
